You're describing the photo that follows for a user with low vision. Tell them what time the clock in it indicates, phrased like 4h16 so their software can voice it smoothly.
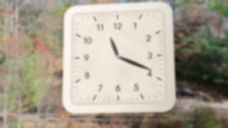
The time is 11h19
